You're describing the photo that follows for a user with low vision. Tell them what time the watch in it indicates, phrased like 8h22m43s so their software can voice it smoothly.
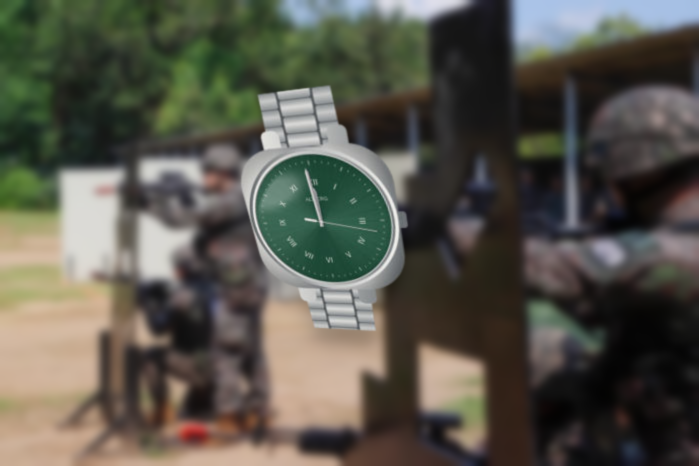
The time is 11h59m17s
